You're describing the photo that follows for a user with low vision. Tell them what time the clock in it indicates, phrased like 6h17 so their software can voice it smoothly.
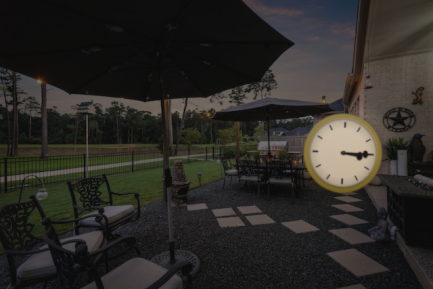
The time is 3h15
